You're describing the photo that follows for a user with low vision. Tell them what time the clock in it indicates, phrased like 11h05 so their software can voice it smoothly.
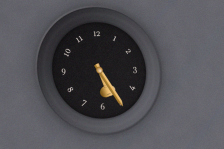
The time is 5h25
